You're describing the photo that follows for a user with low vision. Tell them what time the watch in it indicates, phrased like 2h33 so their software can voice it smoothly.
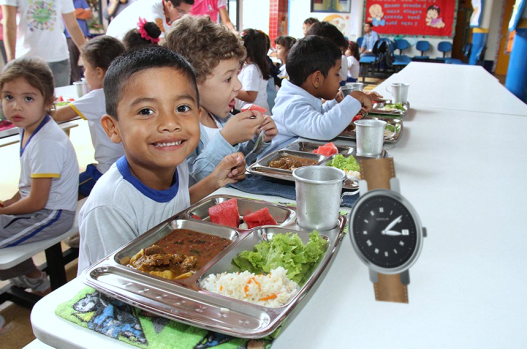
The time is 3h09
